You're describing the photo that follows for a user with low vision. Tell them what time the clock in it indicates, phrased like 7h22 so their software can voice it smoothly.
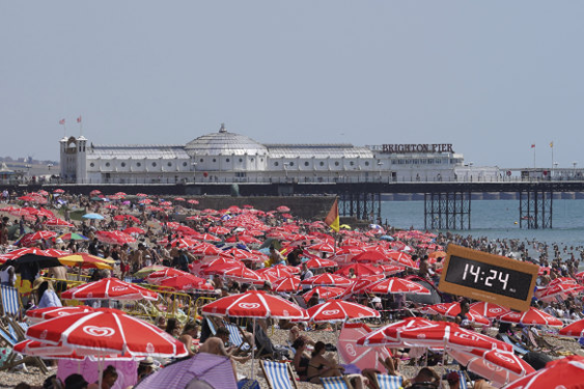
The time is 14h24
